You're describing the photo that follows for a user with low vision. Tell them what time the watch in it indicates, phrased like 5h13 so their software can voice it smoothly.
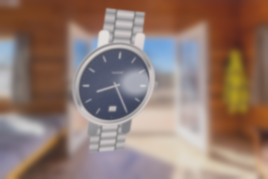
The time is 8h25
